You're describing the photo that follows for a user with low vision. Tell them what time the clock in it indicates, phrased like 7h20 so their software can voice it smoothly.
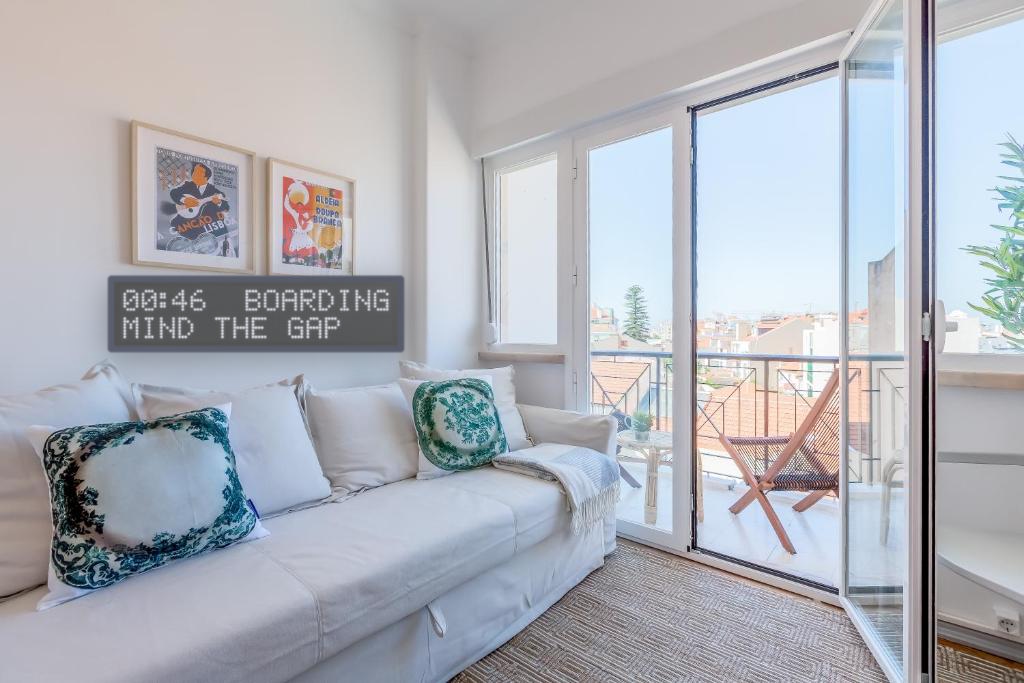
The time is 0h46
